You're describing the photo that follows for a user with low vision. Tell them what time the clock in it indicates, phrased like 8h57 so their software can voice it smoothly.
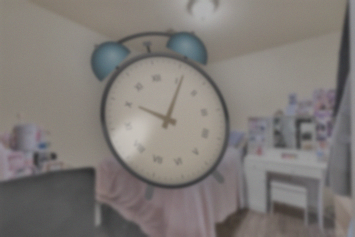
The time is 10h06
